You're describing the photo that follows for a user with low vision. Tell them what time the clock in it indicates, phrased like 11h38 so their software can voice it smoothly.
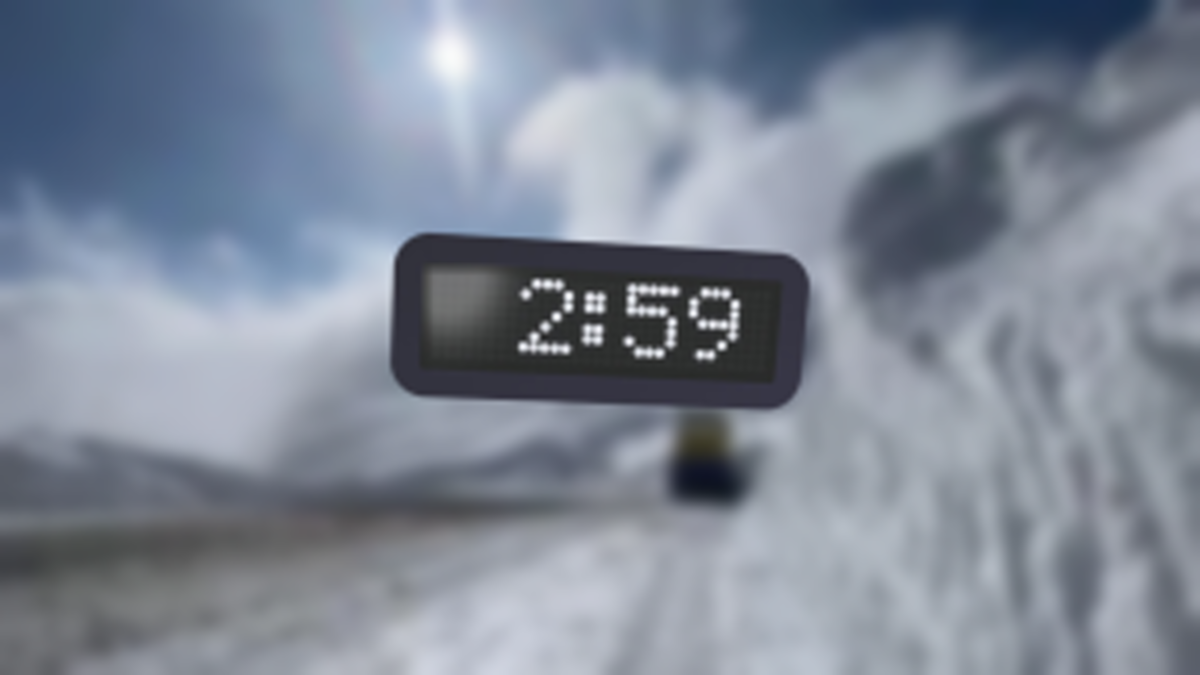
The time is 2h59
